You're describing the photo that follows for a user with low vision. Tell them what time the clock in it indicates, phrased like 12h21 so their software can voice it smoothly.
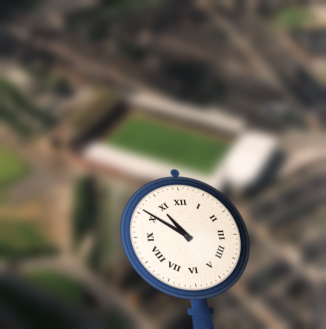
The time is 10h51
